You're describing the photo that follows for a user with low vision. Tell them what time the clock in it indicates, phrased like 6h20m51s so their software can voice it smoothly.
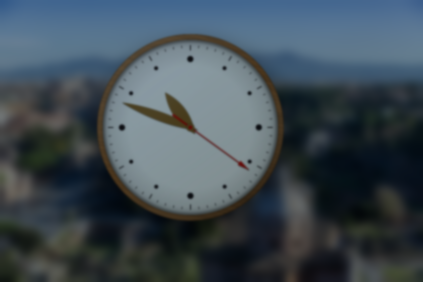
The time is 10h48m21s
